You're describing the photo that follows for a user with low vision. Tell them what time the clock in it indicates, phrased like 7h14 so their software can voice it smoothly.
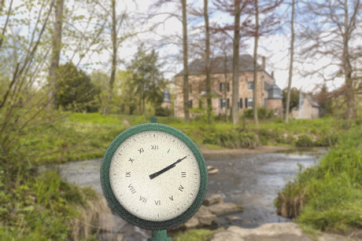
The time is 2h10
